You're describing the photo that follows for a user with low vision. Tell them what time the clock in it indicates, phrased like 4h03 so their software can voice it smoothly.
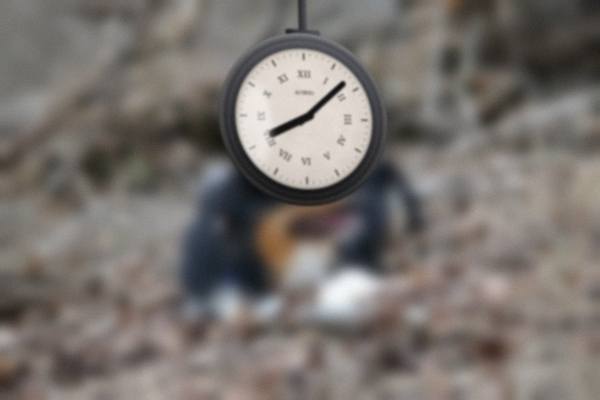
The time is 8h08
